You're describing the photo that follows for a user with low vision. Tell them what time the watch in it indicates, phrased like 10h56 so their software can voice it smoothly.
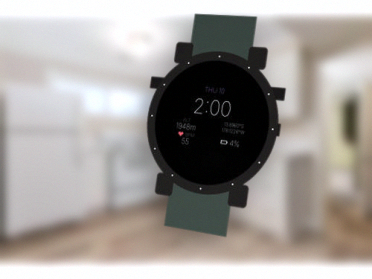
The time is 2h00
